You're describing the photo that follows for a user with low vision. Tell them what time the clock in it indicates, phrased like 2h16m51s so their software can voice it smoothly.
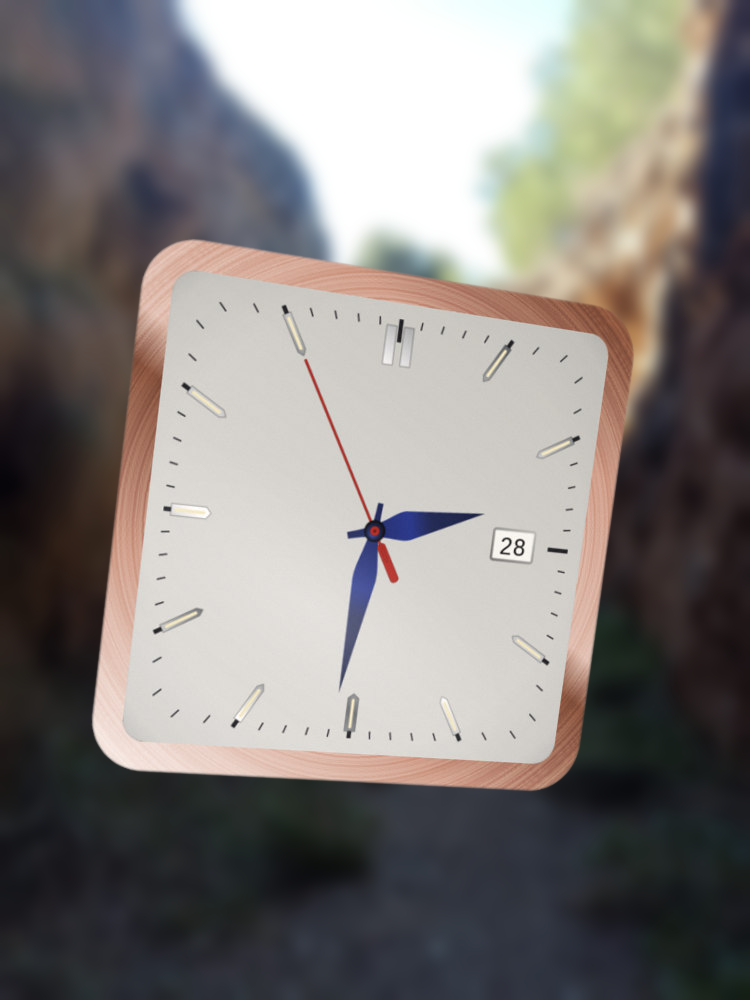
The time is 2h30m55s
